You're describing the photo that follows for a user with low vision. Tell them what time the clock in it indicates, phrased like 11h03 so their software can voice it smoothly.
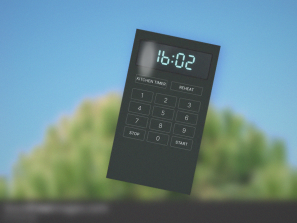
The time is 16h02
